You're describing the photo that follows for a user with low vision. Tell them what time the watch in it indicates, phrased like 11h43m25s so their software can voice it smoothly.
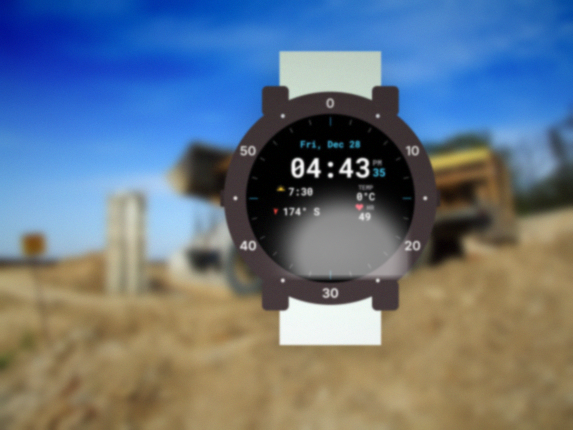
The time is 4h43m35s
